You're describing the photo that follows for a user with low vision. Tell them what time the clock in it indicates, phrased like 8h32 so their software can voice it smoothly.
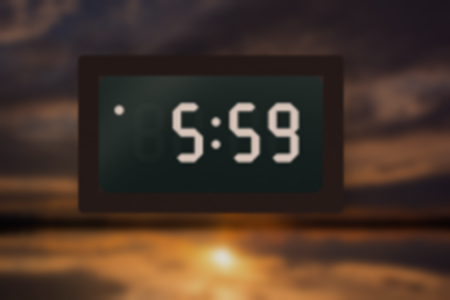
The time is 5h59
